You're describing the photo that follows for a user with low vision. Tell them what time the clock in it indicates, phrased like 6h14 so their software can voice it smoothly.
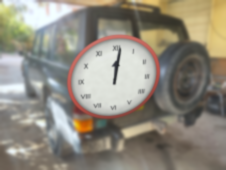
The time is 12h01
